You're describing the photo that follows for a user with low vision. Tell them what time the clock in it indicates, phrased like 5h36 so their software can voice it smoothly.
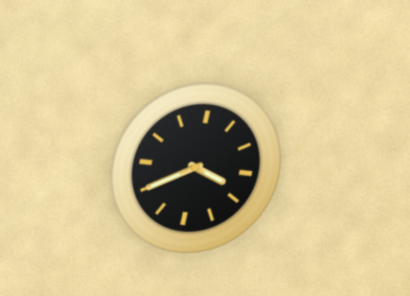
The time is 3h40
